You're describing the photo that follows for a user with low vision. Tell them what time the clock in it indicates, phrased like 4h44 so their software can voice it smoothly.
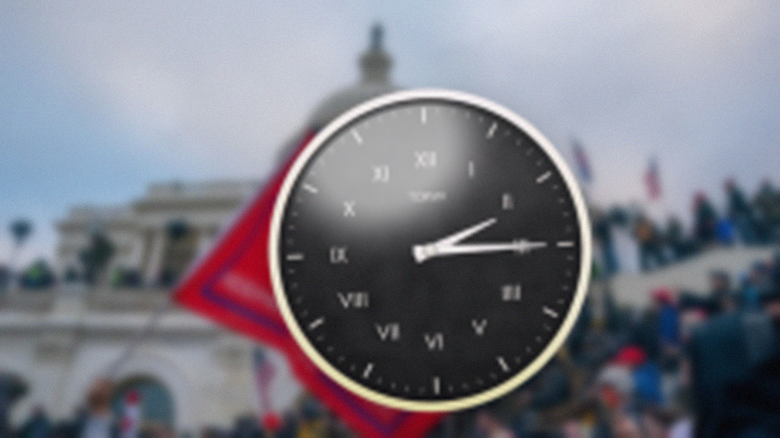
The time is 2h15
